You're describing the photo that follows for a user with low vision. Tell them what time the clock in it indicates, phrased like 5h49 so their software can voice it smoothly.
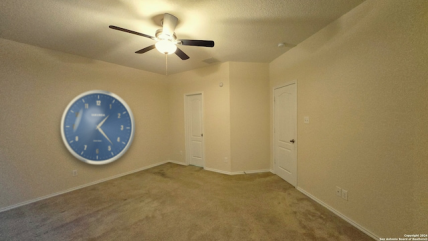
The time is 1h23
